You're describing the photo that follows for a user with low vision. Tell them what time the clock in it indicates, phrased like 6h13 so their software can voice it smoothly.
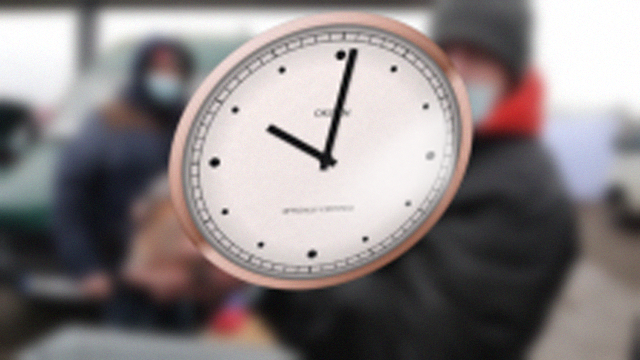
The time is 10h01
